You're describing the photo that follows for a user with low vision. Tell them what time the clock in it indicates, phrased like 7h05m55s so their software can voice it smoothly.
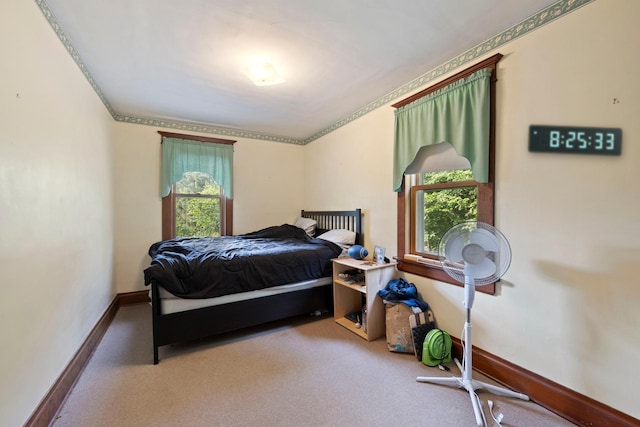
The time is 8h25m33s
